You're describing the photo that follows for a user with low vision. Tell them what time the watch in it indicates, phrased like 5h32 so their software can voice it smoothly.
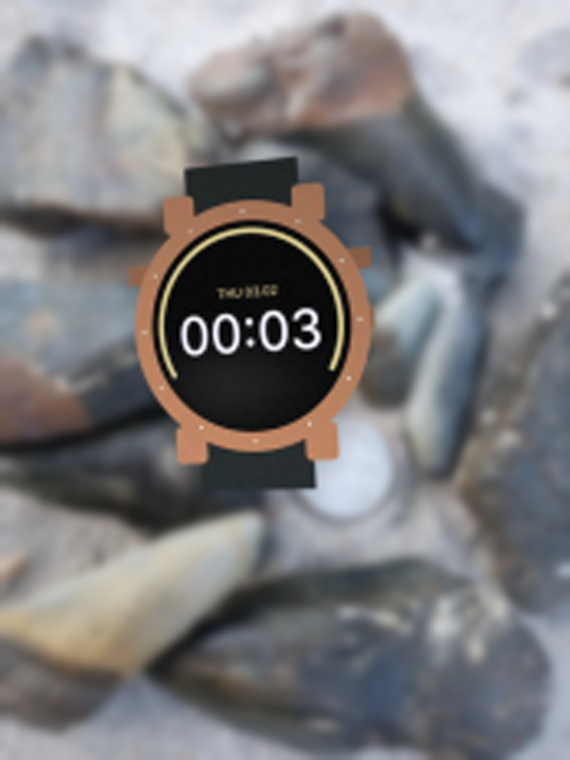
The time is 0h03
